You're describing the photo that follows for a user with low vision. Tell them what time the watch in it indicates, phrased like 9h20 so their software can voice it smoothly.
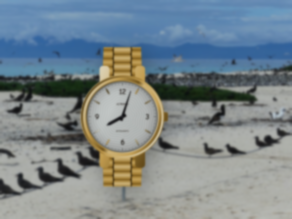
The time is 8h03
